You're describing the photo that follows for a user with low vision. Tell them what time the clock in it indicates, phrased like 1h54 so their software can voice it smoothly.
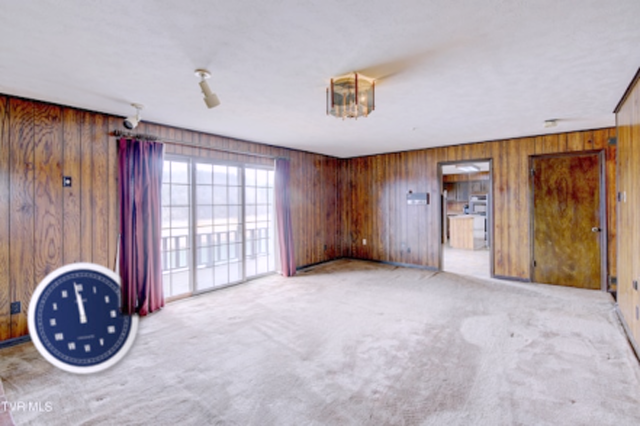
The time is 11h59
